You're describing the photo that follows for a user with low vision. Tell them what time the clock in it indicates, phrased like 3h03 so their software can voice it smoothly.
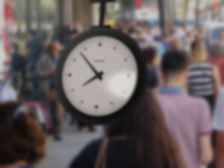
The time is 7h53
